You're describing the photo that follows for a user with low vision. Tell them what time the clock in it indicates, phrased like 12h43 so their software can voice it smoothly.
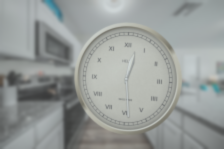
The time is 12h29
